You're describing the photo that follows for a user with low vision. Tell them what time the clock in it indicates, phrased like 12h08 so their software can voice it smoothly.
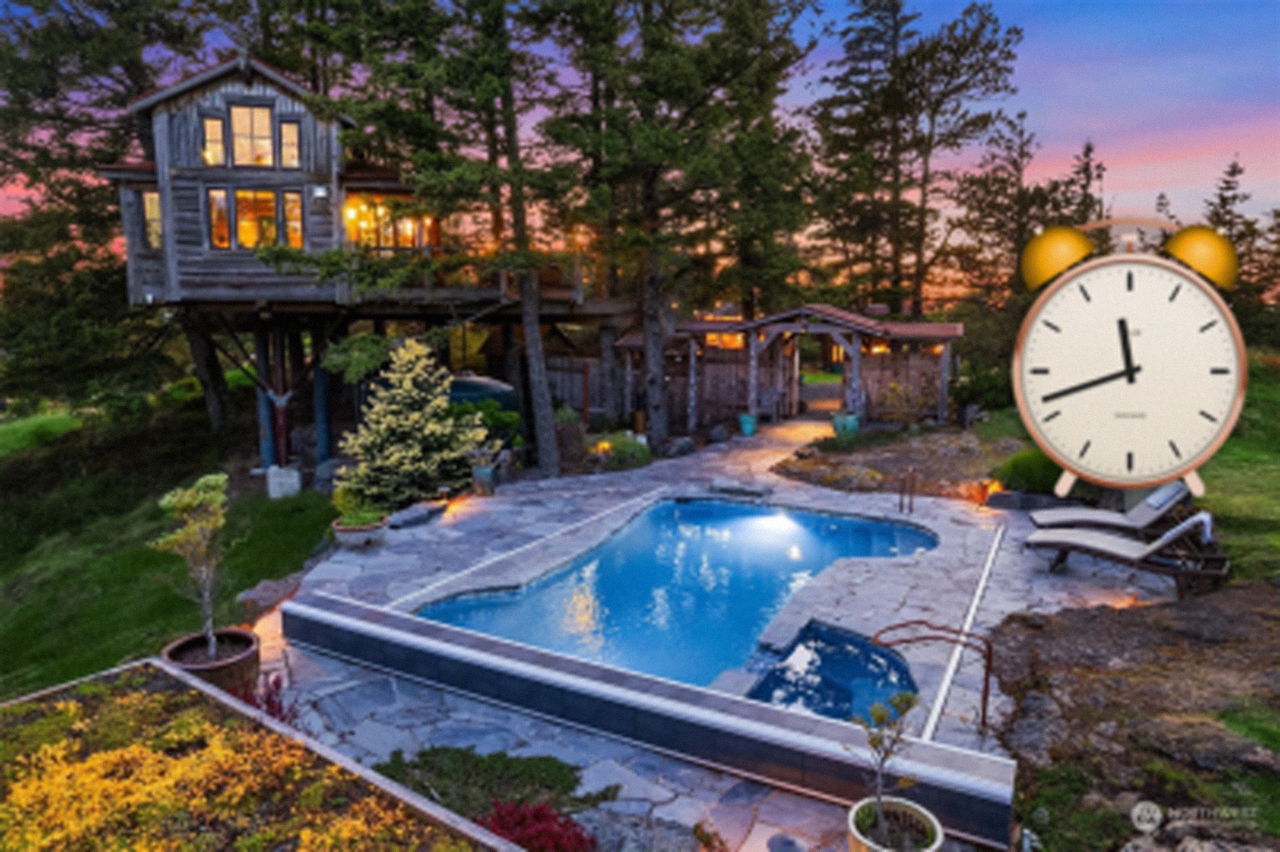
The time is 11h42
